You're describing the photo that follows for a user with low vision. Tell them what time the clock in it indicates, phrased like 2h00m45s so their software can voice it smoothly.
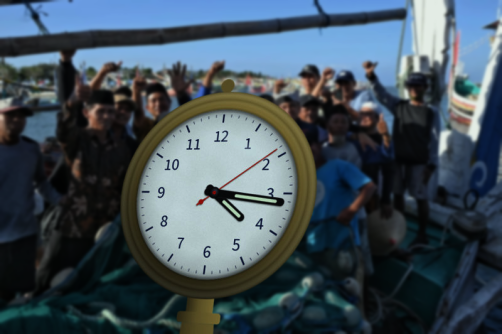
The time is 4h16m09s
